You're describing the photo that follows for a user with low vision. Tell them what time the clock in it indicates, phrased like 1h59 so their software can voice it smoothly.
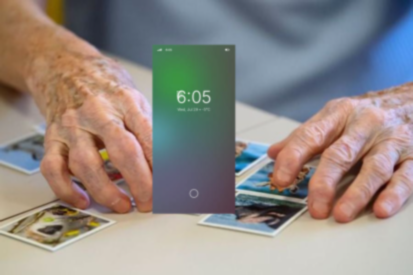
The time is 6h05
